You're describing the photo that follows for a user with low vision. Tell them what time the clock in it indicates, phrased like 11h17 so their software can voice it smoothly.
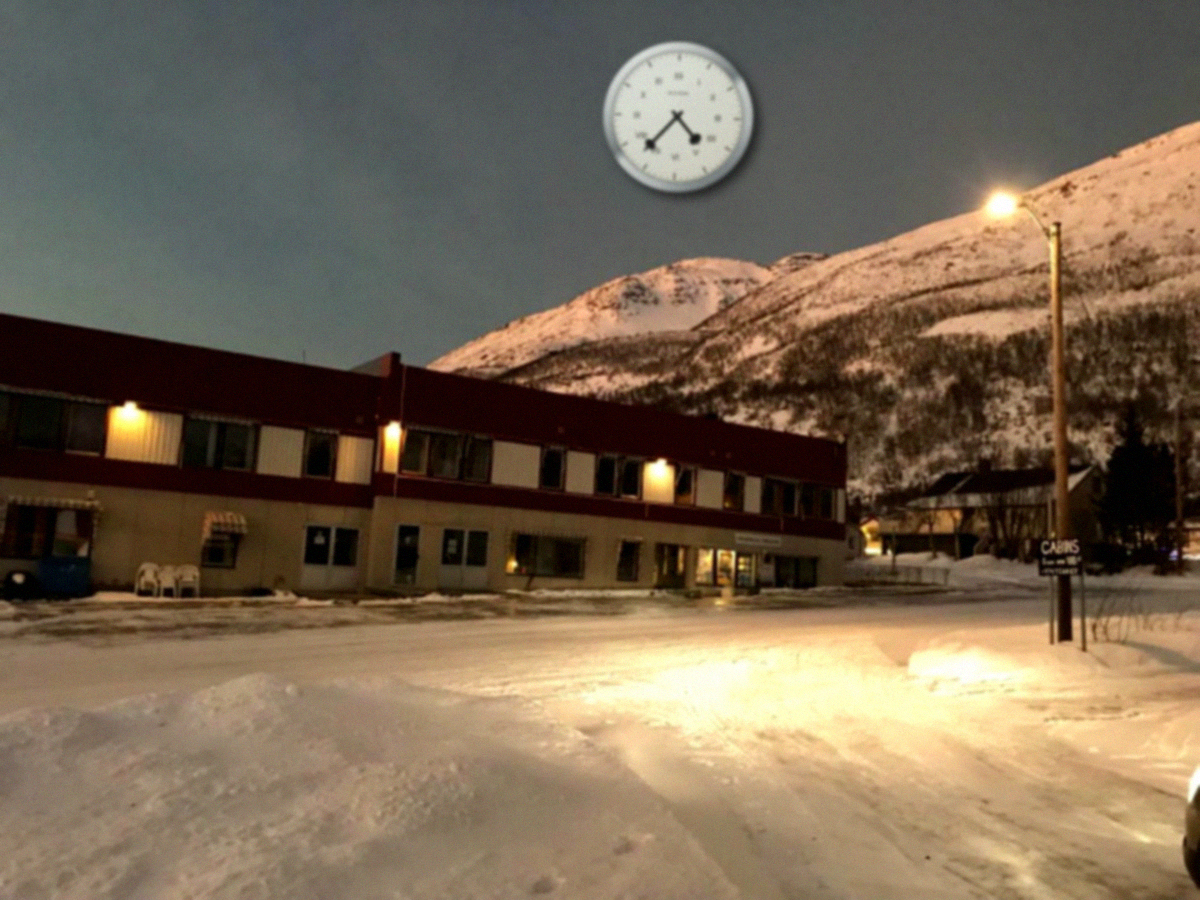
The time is 4h37
